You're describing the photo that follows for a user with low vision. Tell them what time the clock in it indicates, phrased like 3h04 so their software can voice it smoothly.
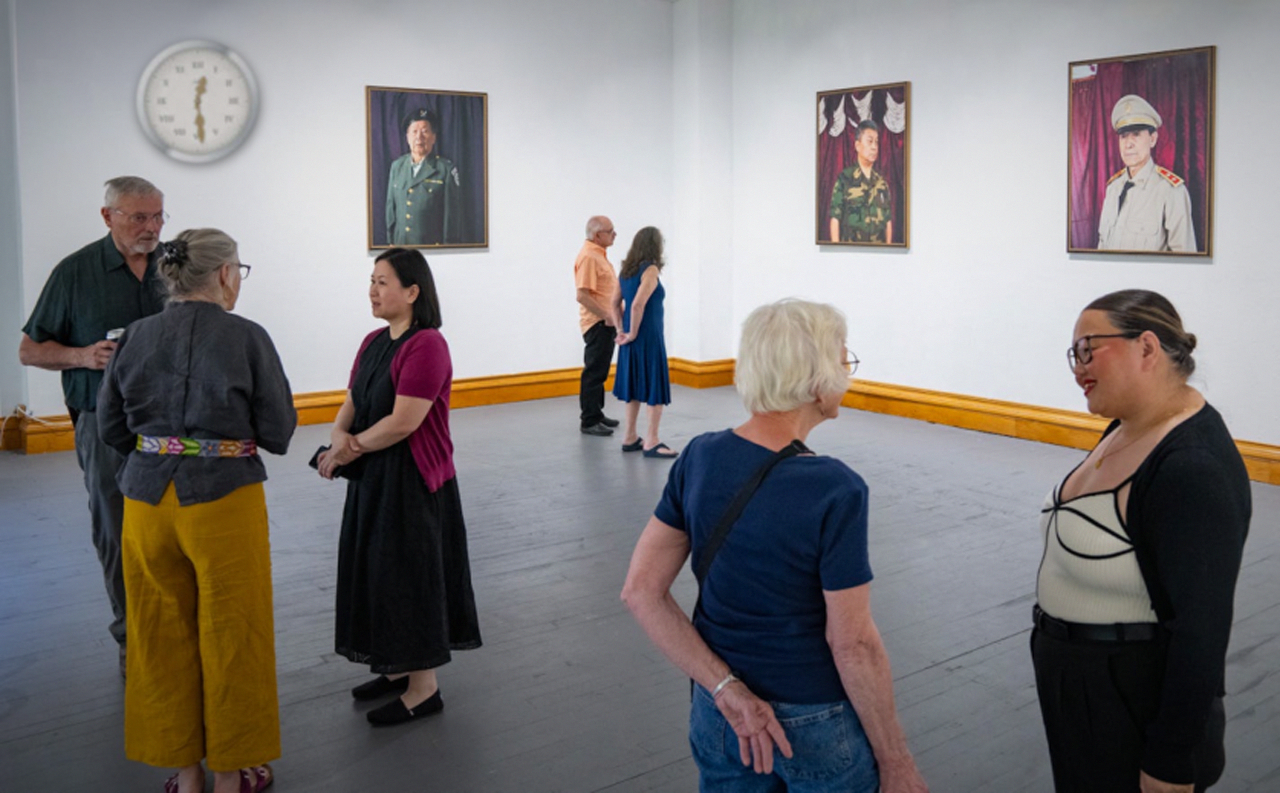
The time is 12h29
